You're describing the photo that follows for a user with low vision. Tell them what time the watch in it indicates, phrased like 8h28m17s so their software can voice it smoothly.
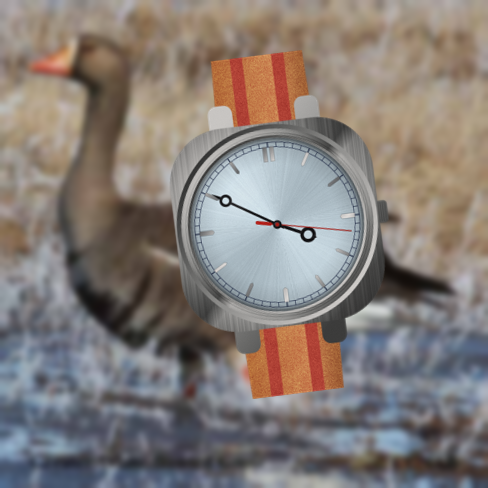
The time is 3h50m17s
